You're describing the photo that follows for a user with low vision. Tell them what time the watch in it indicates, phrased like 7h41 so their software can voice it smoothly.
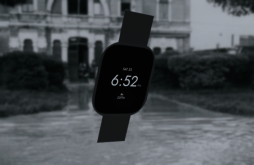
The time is 6h52
